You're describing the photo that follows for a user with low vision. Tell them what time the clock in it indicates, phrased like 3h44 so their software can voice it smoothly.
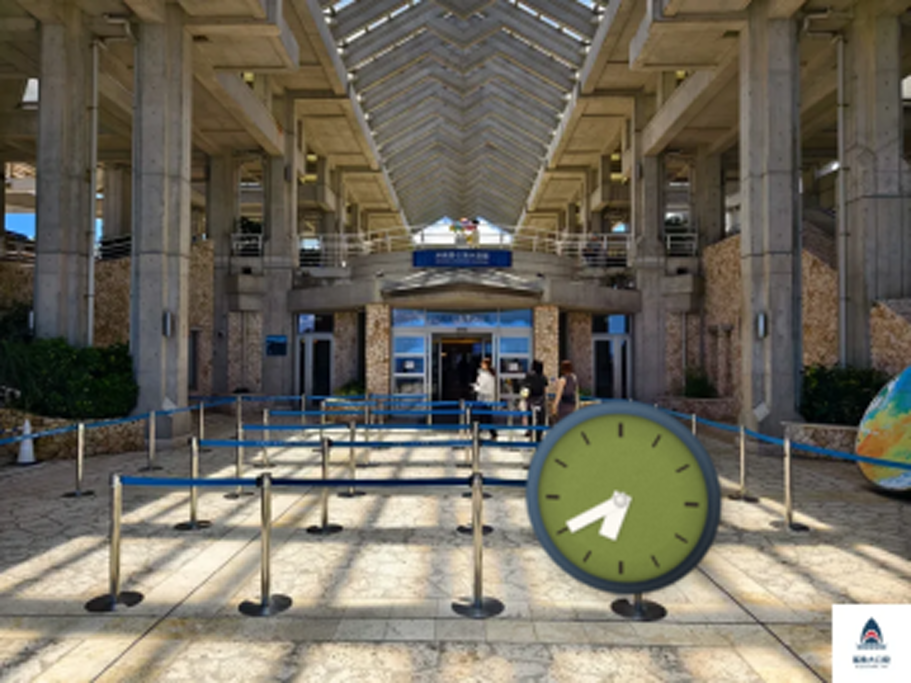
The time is 6h40
